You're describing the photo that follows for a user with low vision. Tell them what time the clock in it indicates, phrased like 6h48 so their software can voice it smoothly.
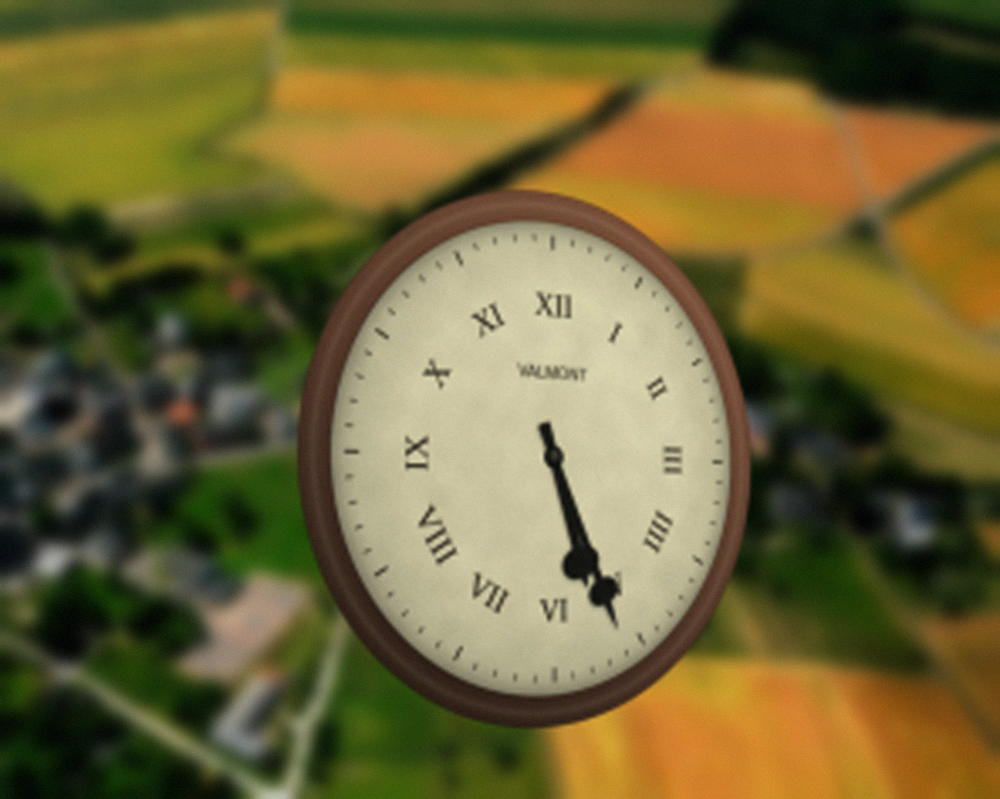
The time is 5h26
